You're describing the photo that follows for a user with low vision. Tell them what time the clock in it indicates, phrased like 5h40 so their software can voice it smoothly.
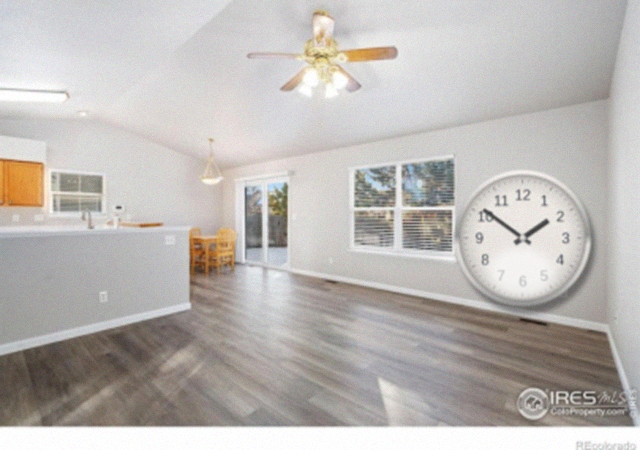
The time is 1h51
